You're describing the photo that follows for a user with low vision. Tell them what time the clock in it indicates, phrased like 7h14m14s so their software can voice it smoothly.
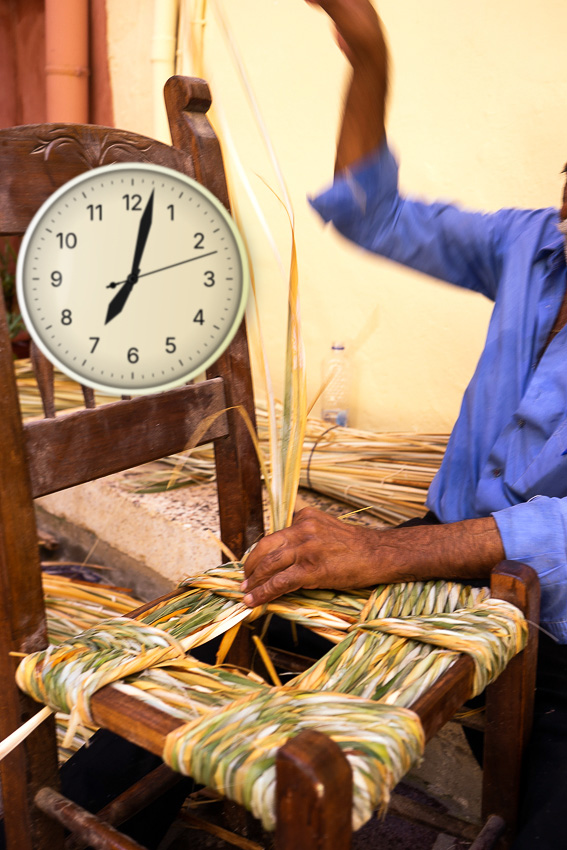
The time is 7h02m12s
